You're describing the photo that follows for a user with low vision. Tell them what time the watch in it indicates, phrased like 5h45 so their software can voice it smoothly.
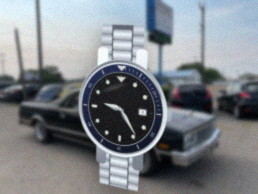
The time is 9h24
